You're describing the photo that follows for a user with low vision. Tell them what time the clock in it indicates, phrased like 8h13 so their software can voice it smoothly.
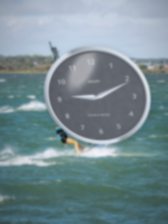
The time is 9h11
